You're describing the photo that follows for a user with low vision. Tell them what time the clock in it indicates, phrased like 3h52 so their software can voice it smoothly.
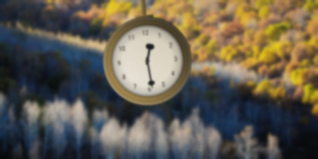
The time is 12h29
